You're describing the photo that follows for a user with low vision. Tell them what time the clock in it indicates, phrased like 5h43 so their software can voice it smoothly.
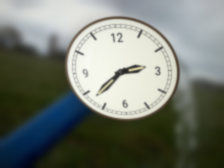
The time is 2h38
